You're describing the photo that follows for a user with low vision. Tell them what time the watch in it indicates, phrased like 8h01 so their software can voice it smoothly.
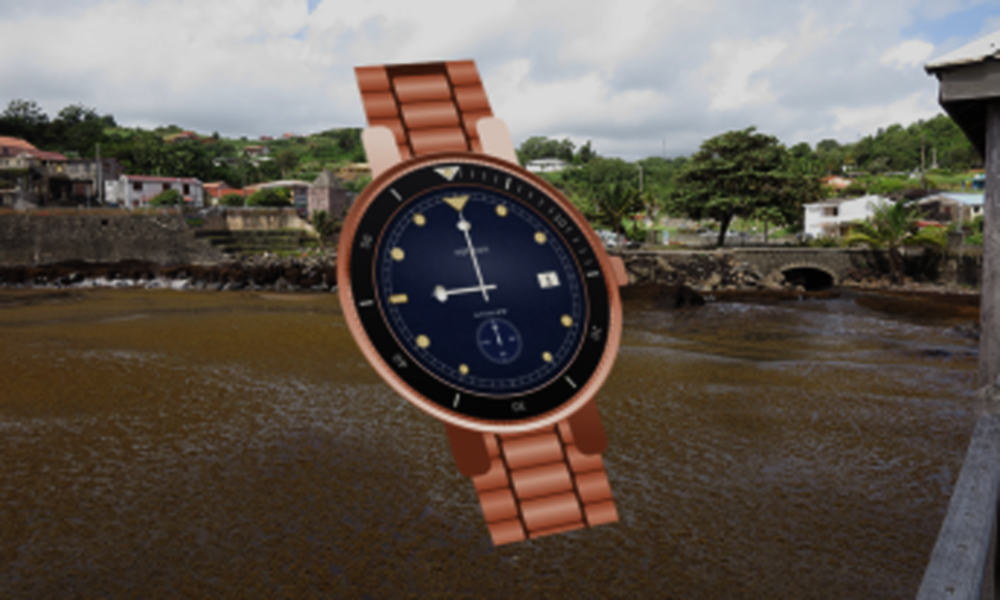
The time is 9h00
